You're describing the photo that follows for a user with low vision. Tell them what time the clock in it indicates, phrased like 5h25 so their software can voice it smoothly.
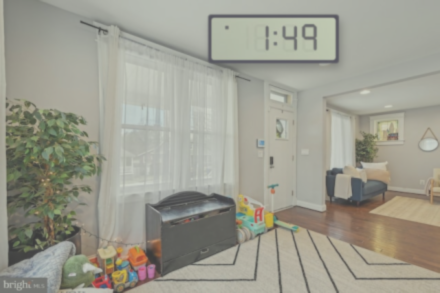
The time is 1h49
